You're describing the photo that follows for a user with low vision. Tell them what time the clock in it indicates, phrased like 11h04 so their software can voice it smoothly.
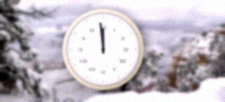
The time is 11h59
